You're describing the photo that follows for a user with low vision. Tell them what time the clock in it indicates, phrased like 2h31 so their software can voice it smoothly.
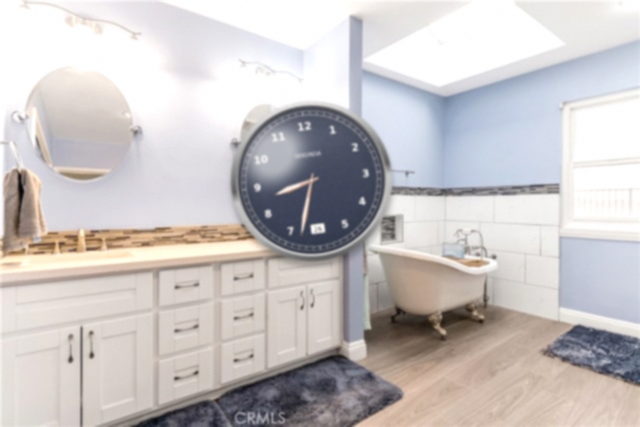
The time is 8h33
